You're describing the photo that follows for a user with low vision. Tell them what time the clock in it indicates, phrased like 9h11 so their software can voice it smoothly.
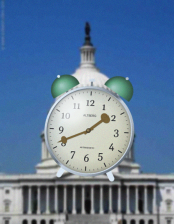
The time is 1h41
